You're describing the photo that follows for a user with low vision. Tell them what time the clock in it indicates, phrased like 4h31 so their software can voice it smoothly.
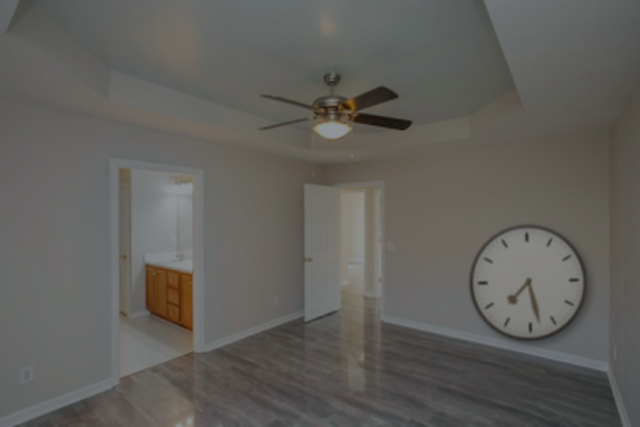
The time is 7h28
